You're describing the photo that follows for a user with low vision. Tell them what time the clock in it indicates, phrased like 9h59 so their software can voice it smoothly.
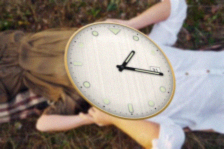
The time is 1h16
